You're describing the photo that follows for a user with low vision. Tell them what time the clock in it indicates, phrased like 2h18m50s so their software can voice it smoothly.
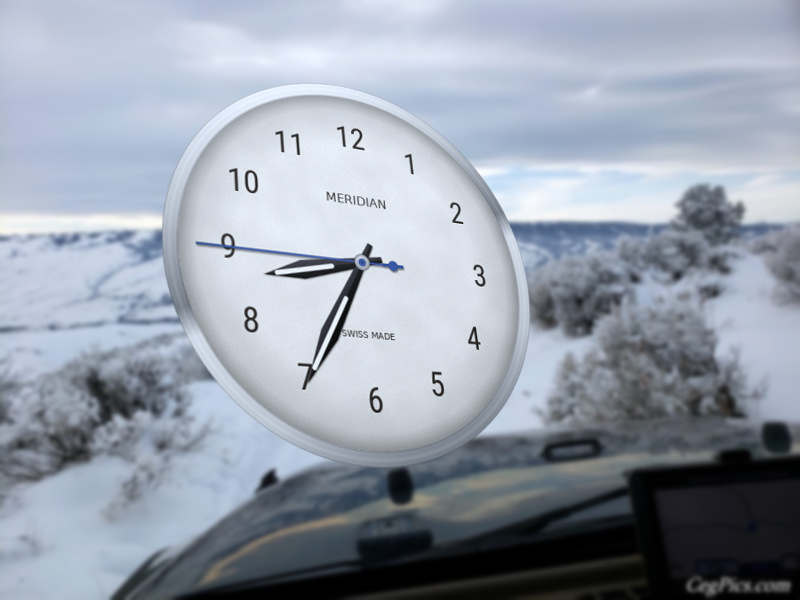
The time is 8h34m45s
